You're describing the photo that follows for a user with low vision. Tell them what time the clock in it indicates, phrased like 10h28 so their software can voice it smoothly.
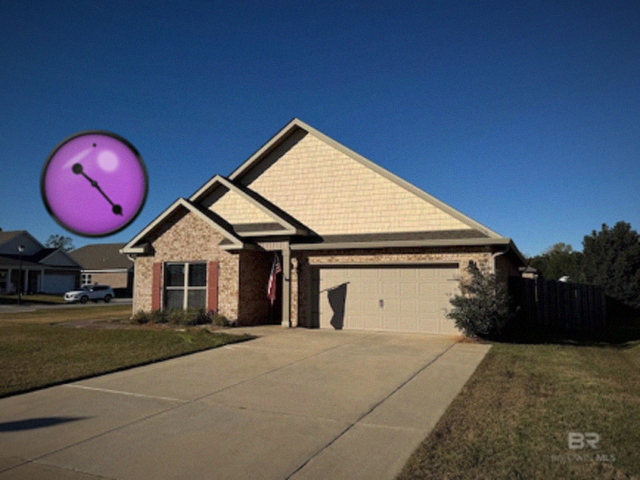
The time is 10h23
